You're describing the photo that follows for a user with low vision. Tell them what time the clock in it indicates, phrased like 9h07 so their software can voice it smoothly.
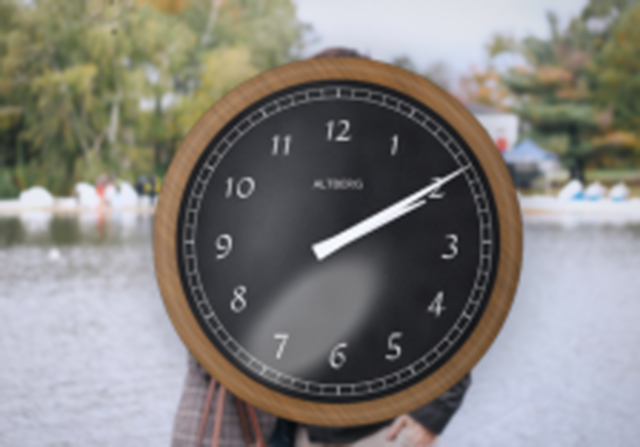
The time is 2h10
